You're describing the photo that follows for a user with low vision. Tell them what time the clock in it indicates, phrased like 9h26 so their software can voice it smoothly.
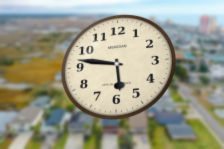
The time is 5h47
